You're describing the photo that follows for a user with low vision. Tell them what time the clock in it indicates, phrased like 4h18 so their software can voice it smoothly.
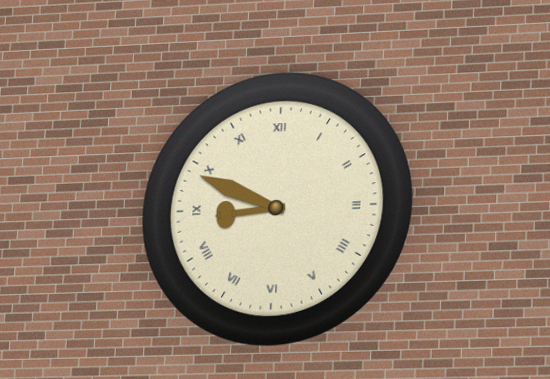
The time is 8h49
